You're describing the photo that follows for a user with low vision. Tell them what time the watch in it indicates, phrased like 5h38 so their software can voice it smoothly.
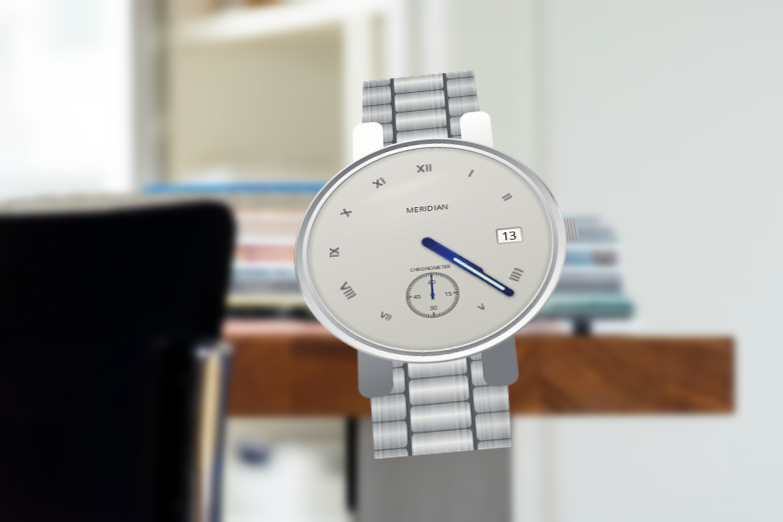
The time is 4h22
